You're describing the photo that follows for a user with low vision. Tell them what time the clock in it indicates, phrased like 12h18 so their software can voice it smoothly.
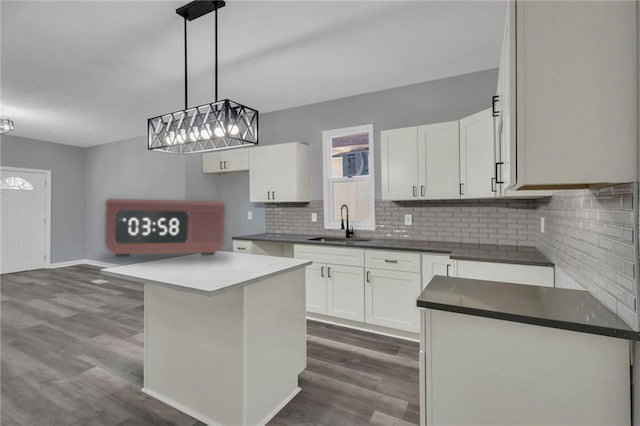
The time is 3h58
